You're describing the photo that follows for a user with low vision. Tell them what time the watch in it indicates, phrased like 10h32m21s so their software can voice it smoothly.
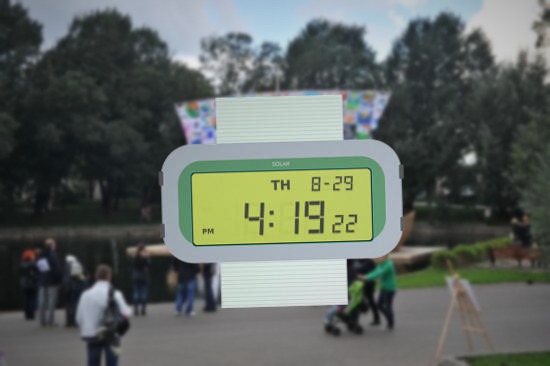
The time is 4h19m22s
